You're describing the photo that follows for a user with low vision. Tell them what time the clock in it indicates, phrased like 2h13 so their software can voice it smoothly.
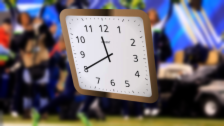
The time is 11h40
